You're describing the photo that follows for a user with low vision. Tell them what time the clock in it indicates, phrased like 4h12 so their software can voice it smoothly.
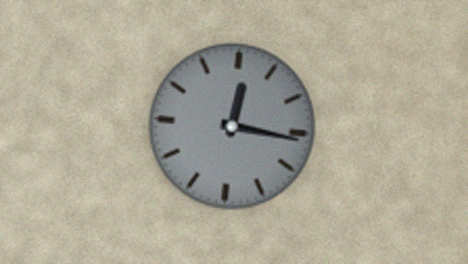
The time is 12h16
